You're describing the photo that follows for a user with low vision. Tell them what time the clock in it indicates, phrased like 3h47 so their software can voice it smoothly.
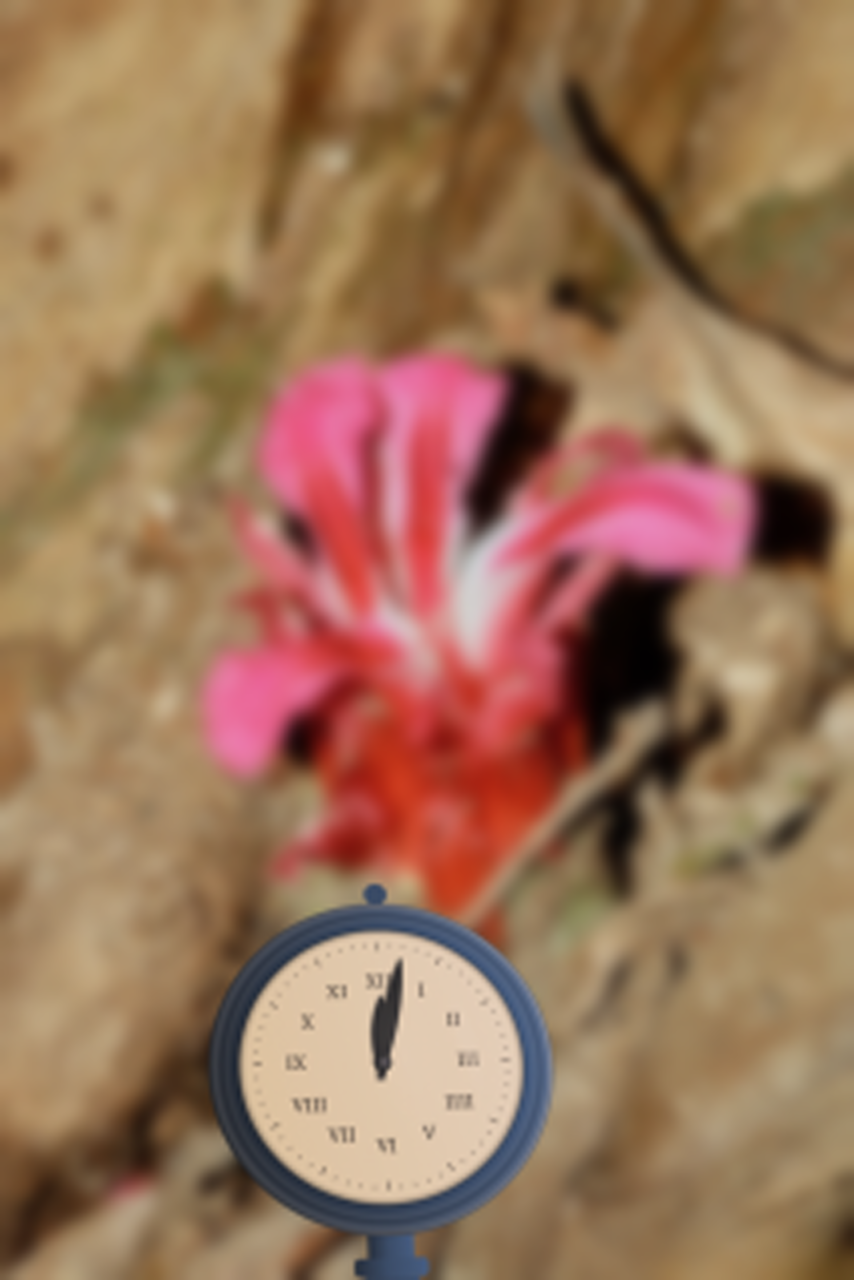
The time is 12h02
